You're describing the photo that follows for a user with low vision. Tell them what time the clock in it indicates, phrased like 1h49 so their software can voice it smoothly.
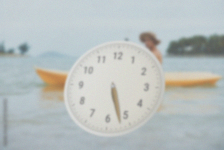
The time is 5h27
